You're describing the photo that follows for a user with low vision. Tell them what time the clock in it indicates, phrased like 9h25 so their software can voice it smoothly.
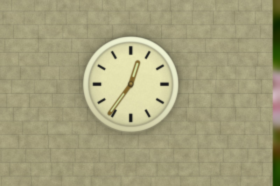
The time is 12h36
